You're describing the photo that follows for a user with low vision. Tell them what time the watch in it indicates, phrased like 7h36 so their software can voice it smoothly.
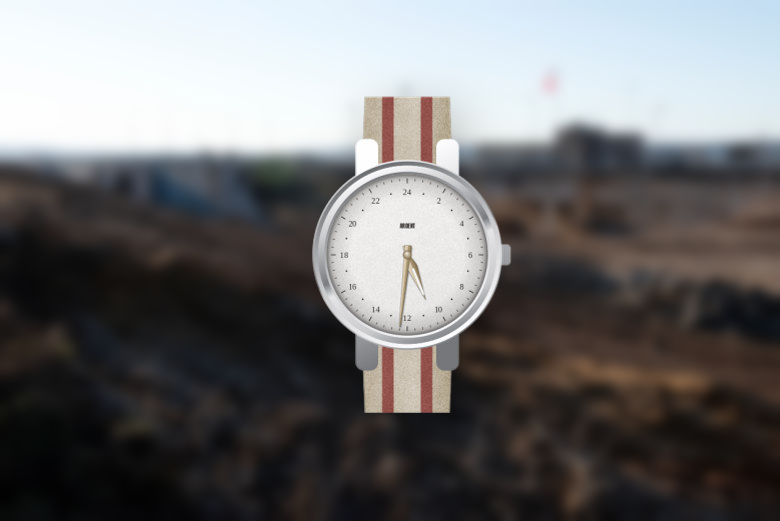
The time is 10h31
